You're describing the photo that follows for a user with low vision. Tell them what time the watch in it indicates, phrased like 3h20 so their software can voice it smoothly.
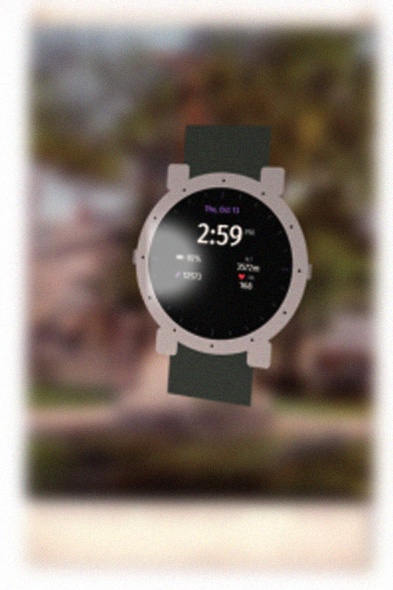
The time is 2h59
